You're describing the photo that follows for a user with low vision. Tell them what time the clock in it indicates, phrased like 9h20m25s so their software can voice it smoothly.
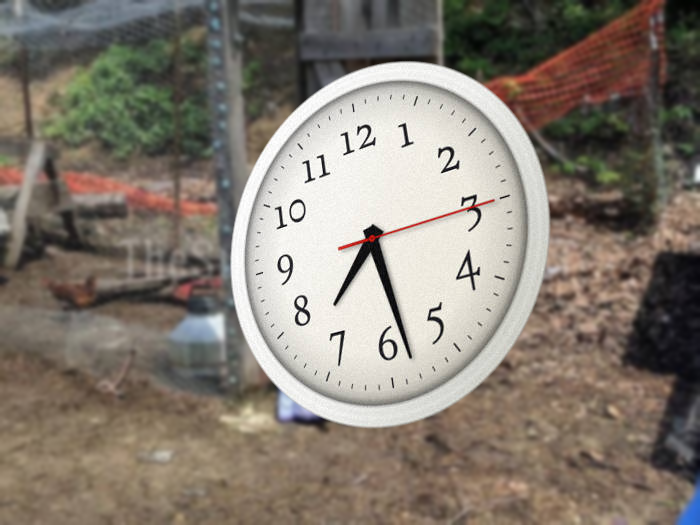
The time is 7h28m15s
